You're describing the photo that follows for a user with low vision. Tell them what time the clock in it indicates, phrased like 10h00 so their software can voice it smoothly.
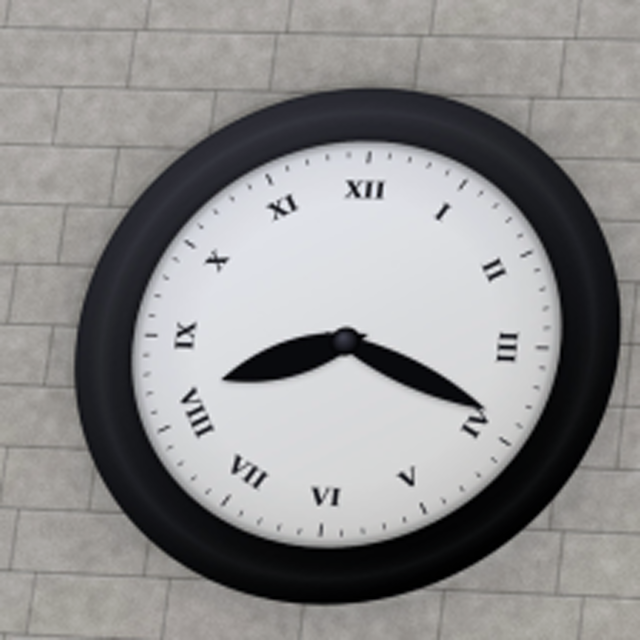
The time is 8h19
